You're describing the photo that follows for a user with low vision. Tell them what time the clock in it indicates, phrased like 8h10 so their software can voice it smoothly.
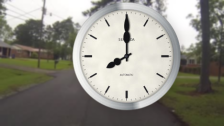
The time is 8h00
